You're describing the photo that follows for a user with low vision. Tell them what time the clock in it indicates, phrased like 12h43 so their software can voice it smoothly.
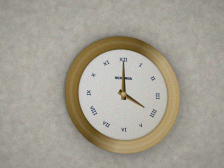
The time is 4h00
